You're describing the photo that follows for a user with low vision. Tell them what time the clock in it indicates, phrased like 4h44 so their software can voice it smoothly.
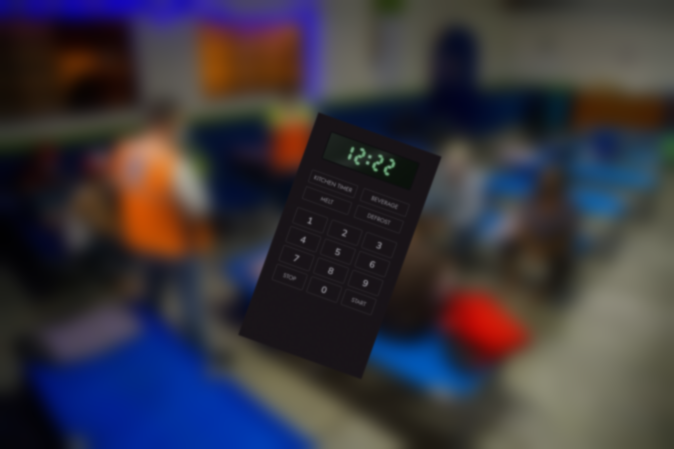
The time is 12h22
